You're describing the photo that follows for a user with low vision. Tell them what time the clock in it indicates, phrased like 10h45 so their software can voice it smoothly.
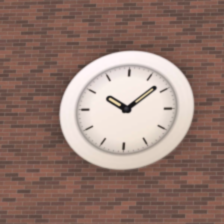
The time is 10h08
